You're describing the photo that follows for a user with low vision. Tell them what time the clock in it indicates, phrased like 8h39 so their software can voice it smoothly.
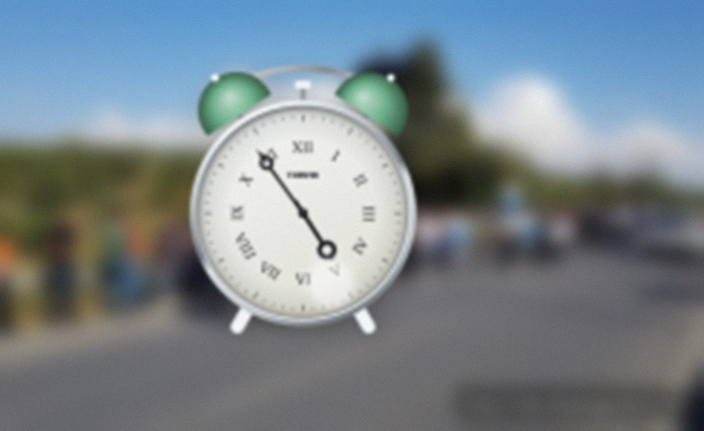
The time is 4h54
